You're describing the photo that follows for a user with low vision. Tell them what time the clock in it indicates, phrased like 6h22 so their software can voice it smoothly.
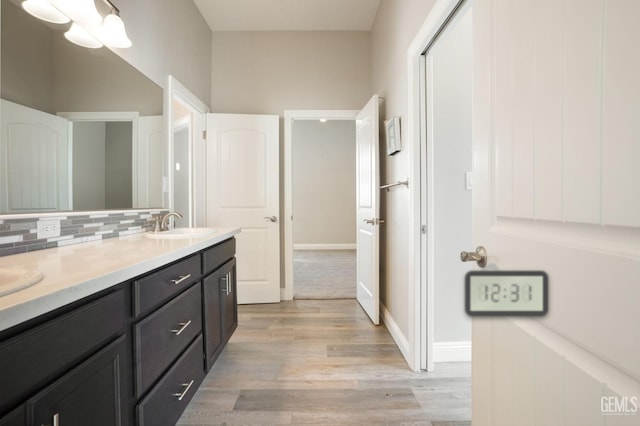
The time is 12h31
